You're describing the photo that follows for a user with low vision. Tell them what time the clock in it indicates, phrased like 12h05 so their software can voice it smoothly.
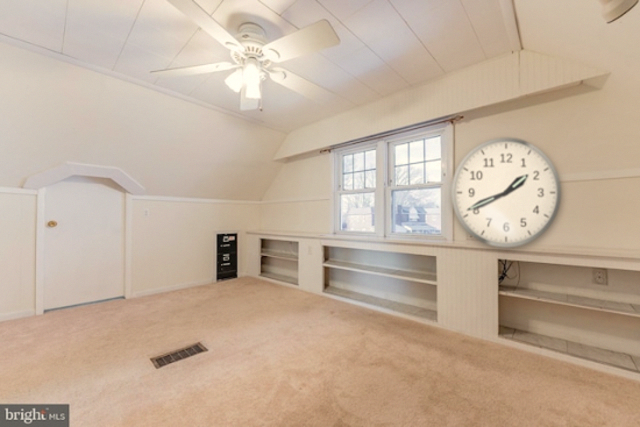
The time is 1h41
